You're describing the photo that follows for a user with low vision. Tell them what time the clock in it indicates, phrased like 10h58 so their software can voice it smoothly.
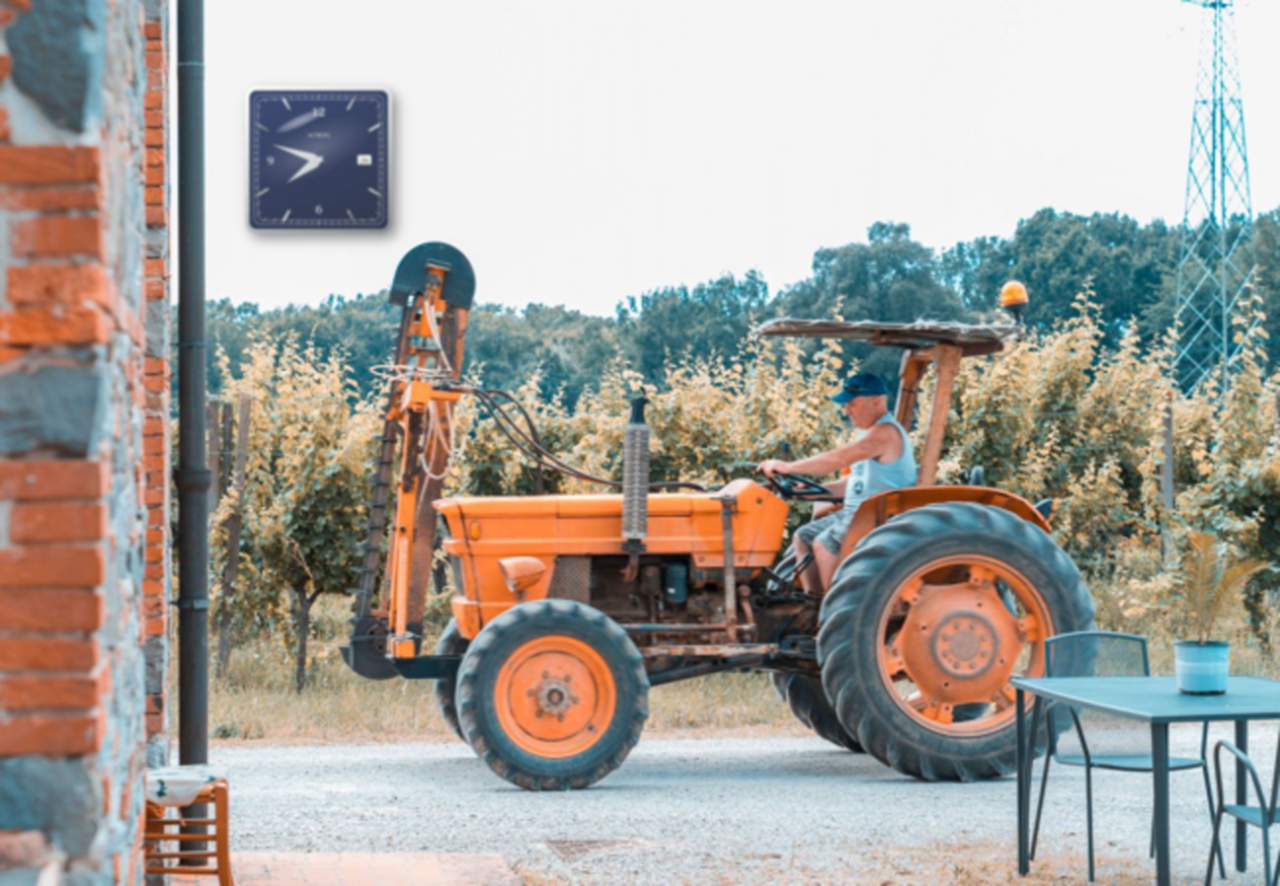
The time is 7h48
